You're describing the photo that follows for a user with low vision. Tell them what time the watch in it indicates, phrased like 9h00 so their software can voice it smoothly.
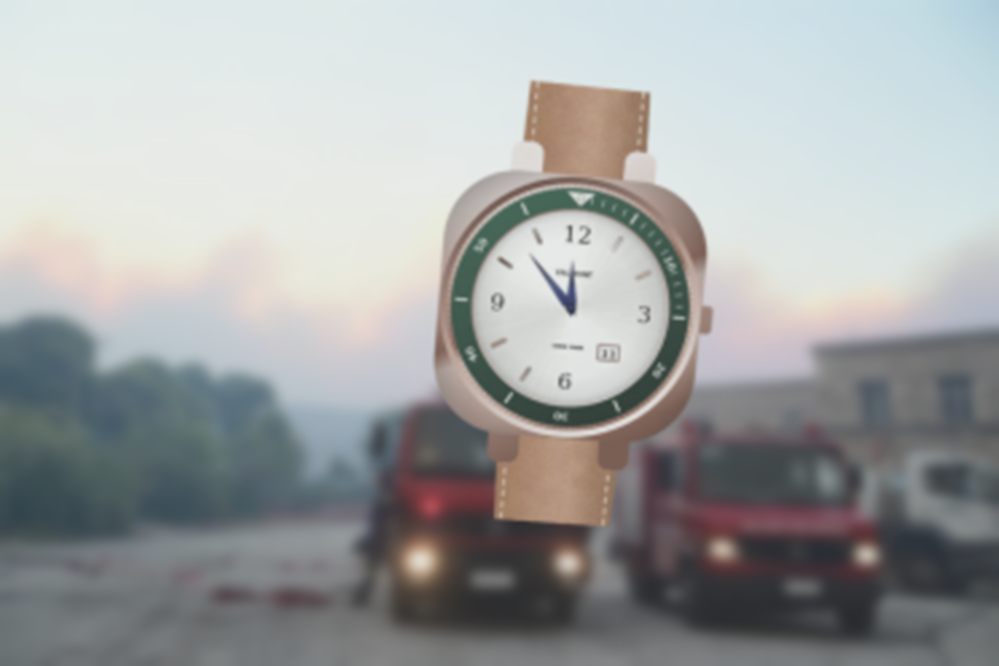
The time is 11h53
